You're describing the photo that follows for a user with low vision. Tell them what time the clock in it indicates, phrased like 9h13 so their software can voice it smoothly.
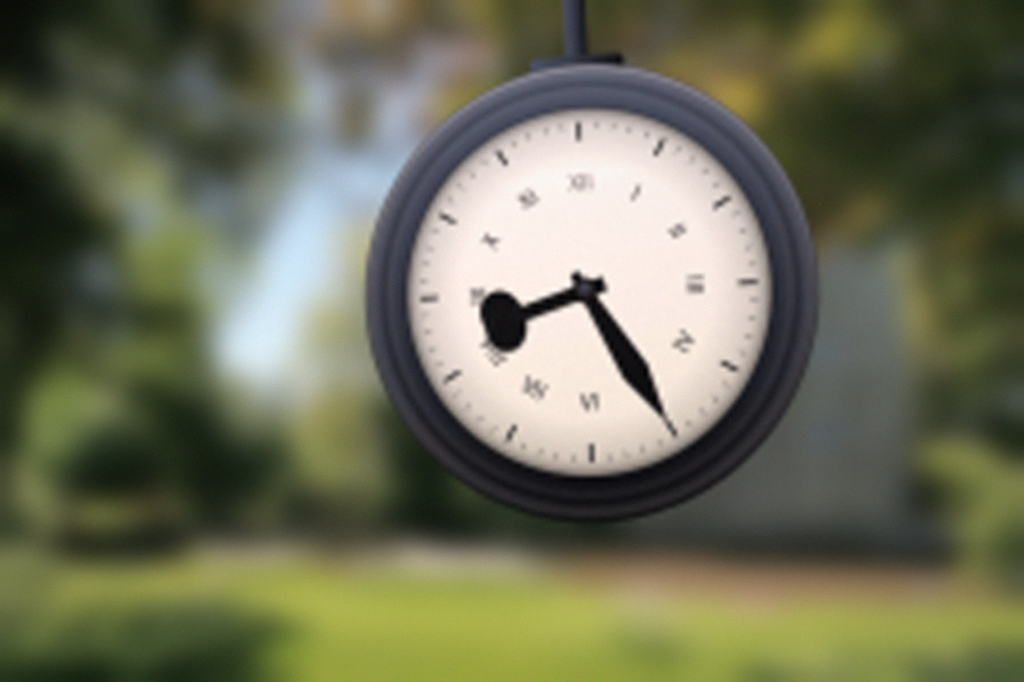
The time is 8h25
